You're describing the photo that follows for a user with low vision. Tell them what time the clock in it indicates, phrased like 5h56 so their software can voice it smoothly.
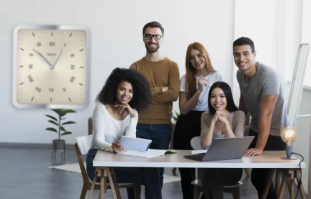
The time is 12h52
